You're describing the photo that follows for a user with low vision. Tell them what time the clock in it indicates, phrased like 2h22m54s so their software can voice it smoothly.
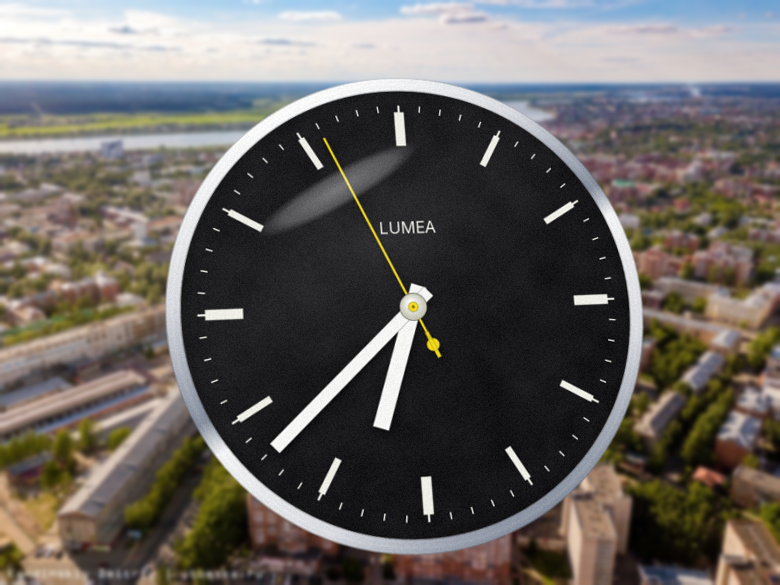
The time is 6h37m56s
